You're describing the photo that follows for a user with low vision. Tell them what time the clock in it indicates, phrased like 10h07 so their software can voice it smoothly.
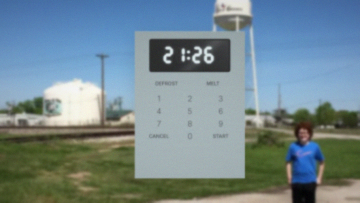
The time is 21h26
